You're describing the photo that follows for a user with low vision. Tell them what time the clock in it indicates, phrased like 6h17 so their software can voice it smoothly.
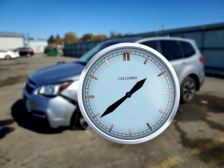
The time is 1h39
